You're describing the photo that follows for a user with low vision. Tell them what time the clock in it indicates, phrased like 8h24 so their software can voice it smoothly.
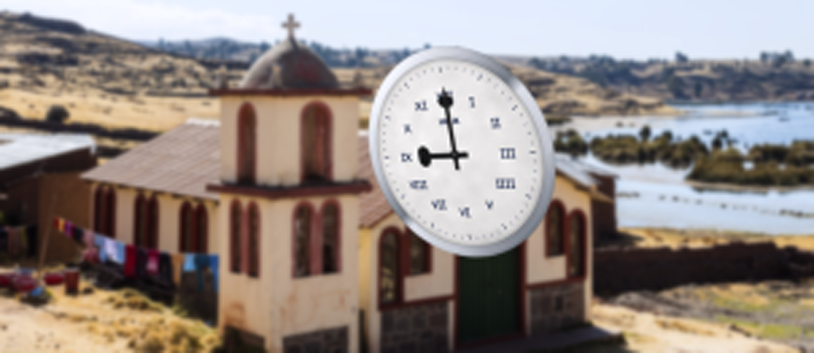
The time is 9h00
